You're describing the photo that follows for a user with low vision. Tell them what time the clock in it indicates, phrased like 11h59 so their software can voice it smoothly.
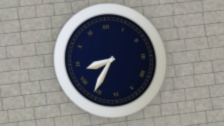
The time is 8h36
